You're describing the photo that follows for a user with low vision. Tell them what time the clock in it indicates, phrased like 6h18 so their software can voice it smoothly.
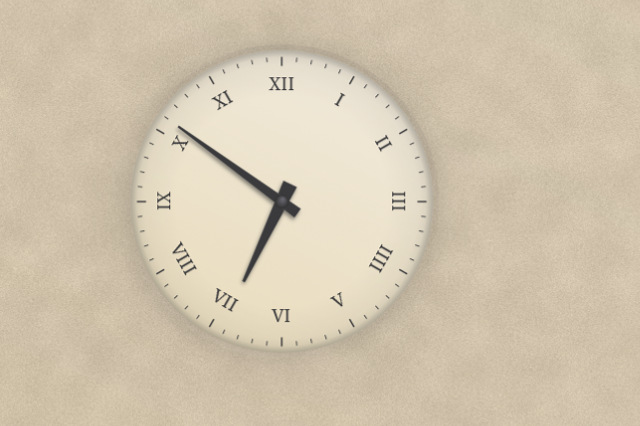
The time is 6h51
